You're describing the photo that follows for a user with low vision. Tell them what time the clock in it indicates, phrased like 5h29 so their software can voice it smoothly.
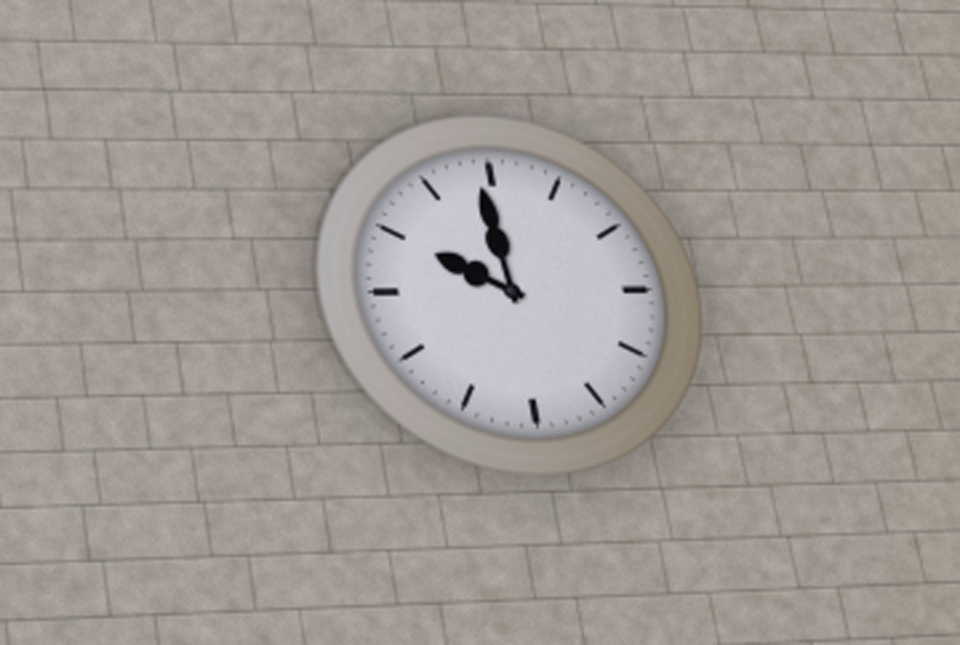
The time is 9h59
